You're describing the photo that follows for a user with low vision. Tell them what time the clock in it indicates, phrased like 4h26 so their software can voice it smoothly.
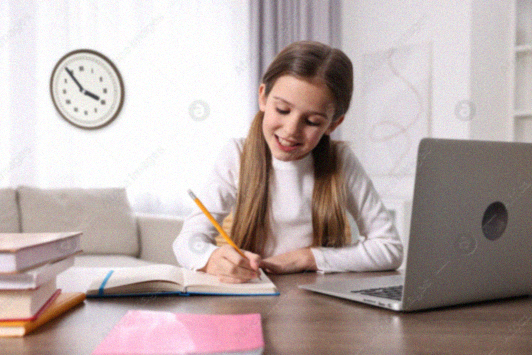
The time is 3h54
